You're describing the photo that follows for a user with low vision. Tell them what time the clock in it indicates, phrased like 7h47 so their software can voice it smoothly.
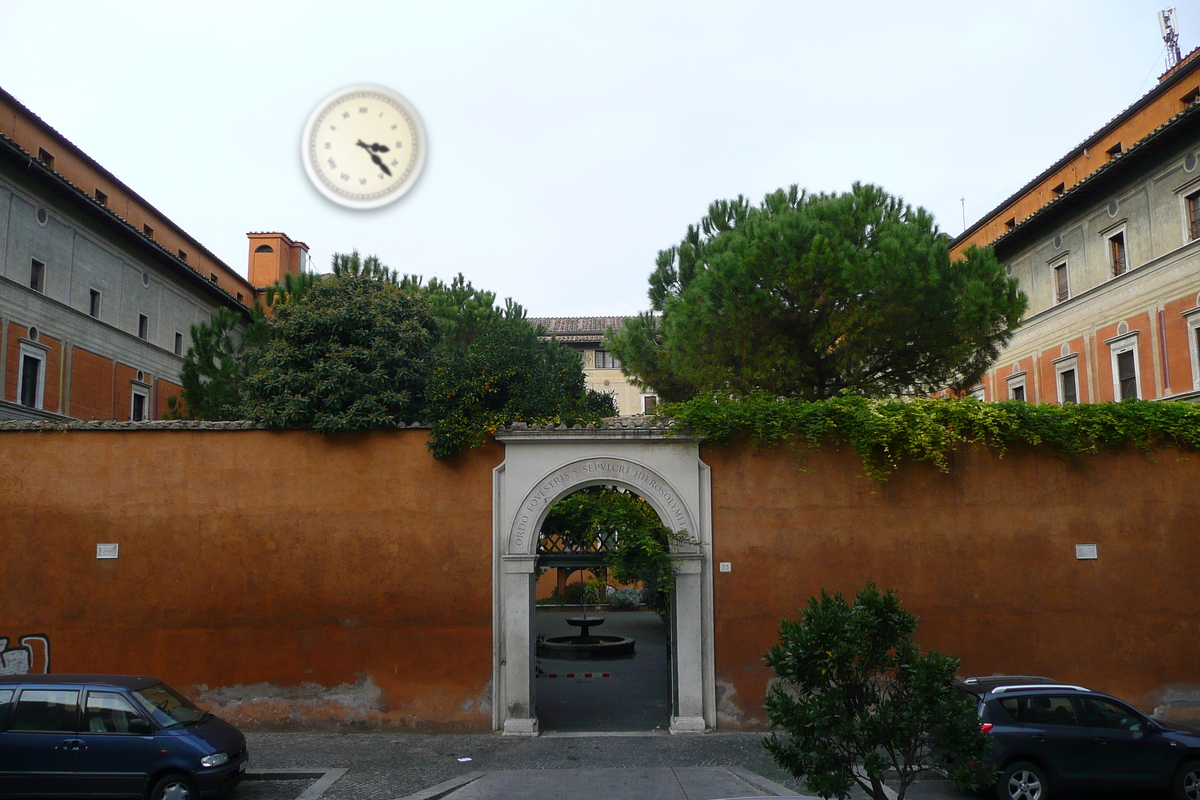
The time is 3h23
